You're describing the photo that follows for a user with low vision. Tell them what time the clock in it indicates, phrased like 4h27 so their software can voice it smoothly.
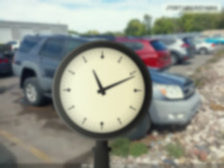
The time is 11h11
